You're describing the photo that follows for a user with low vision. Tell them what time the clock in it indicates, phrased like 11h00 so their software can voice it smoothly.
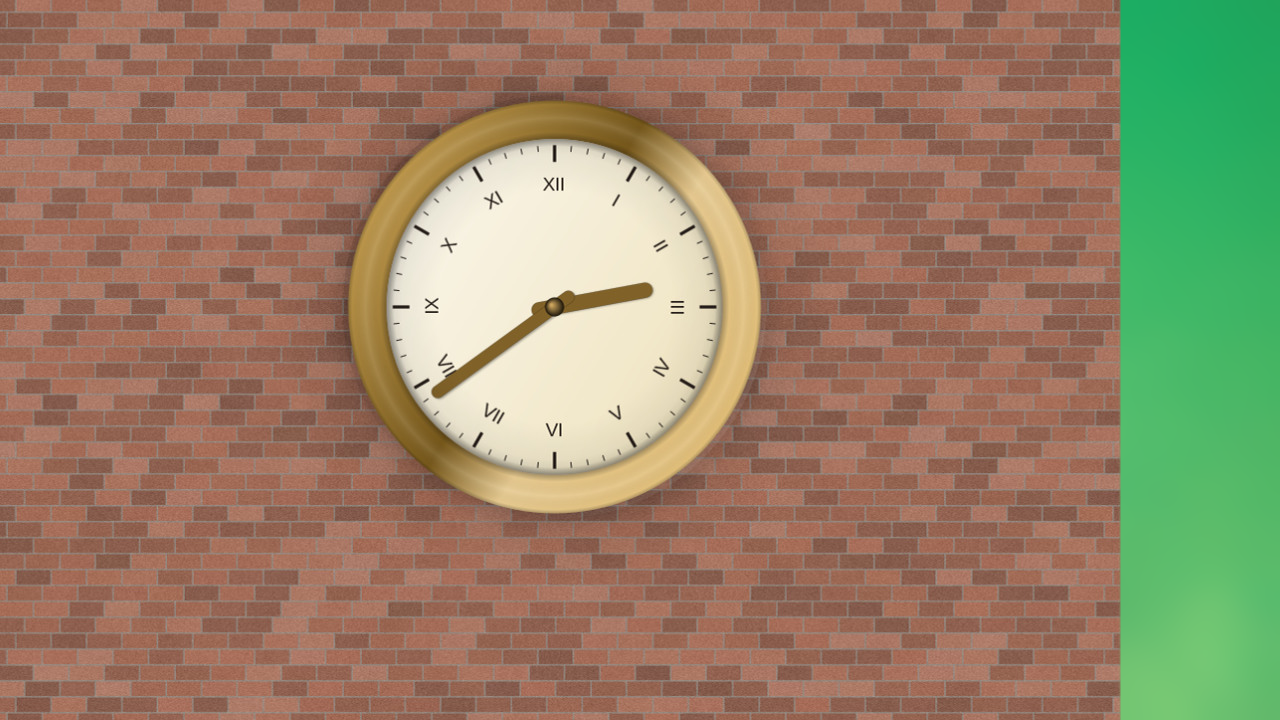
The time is 2h39
